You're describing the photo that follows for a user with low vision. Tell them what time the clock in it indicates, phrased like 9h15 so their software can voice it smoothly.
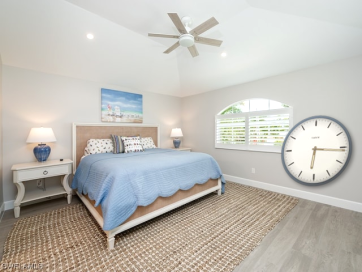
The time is 6h16
